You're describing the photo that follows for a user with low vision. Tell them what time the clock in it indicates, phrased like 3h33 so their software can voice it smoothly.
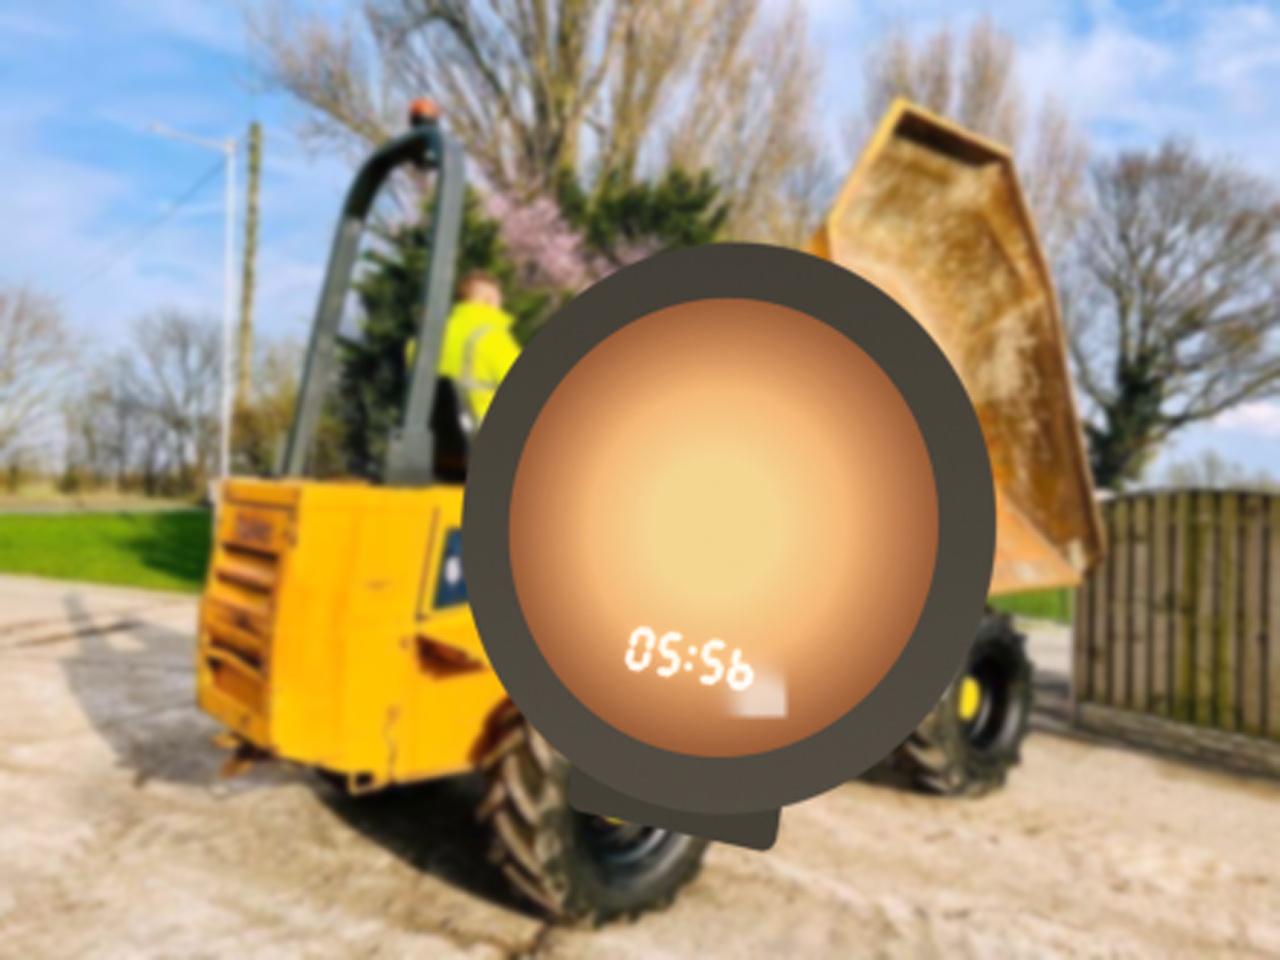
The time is 5h56
